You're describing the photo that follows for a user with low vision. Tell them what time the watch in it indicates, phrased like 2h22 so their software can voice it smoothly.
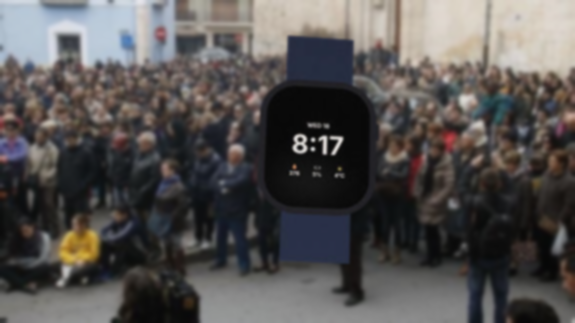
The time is 8h17
